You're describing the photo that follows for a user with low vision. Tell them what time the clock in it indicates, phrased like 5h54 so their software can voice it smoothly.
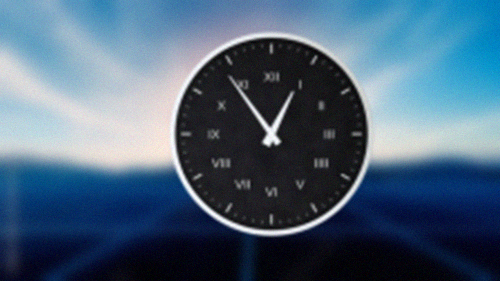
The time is 12h54
